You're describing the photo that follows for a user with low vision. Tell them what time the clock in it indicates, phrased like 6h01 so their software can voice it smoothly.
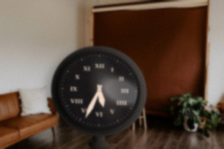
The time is 5h34
